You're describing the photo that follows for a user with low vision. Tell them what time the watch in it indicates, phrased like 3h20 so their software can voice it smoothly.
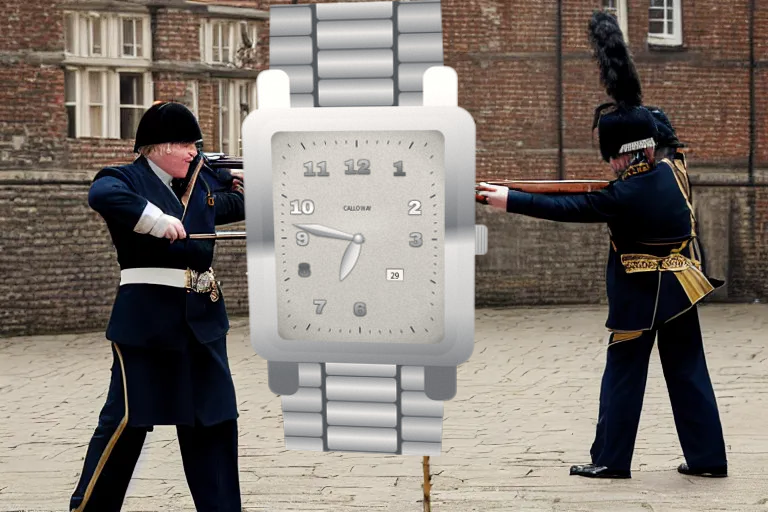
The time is 6h47
